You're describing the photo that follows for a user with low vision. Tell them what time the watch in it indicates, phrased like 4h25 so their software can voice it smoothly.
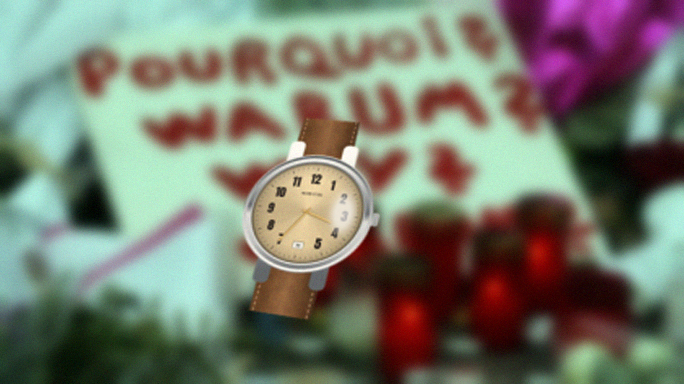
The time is 3h35
